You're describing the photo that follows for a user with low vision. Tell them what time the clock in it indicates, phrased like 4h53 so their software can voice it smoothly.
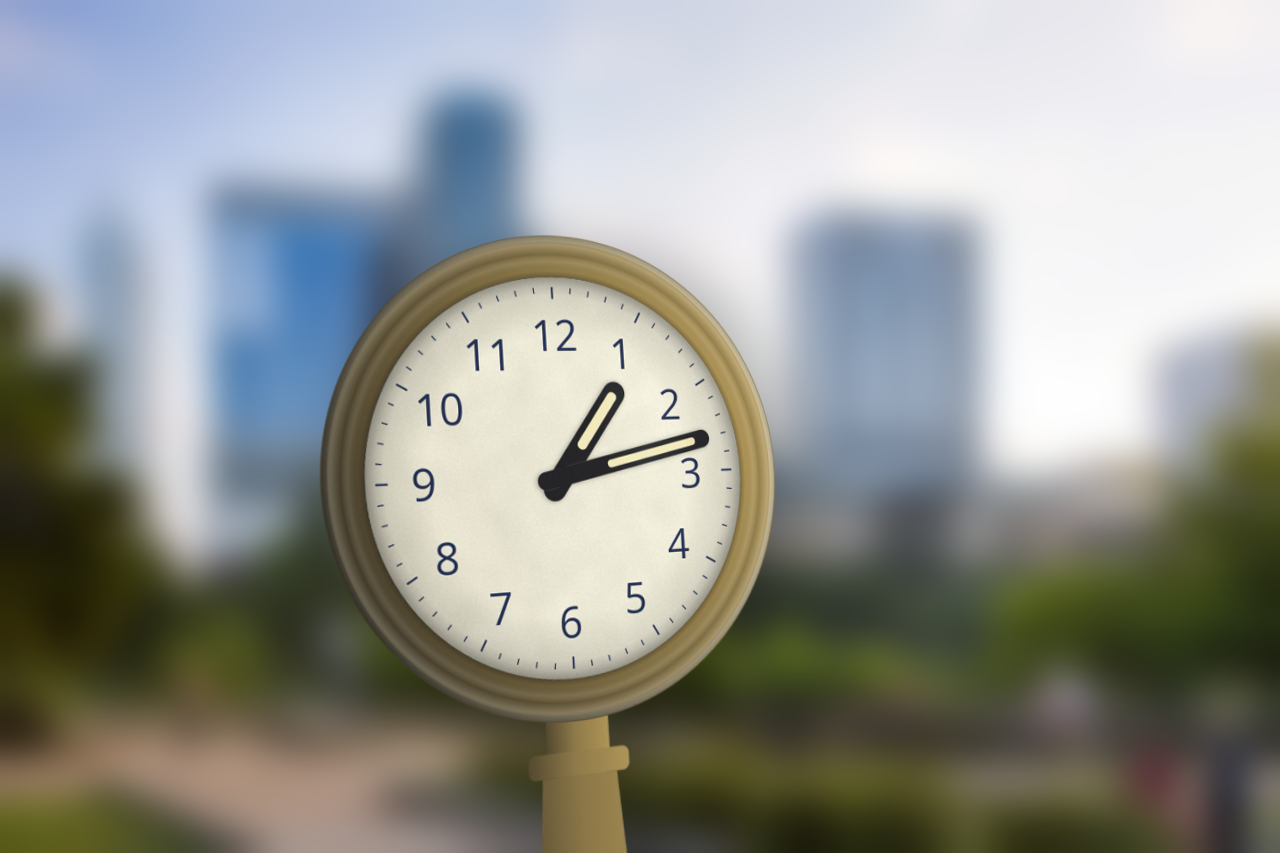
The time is 1h13
